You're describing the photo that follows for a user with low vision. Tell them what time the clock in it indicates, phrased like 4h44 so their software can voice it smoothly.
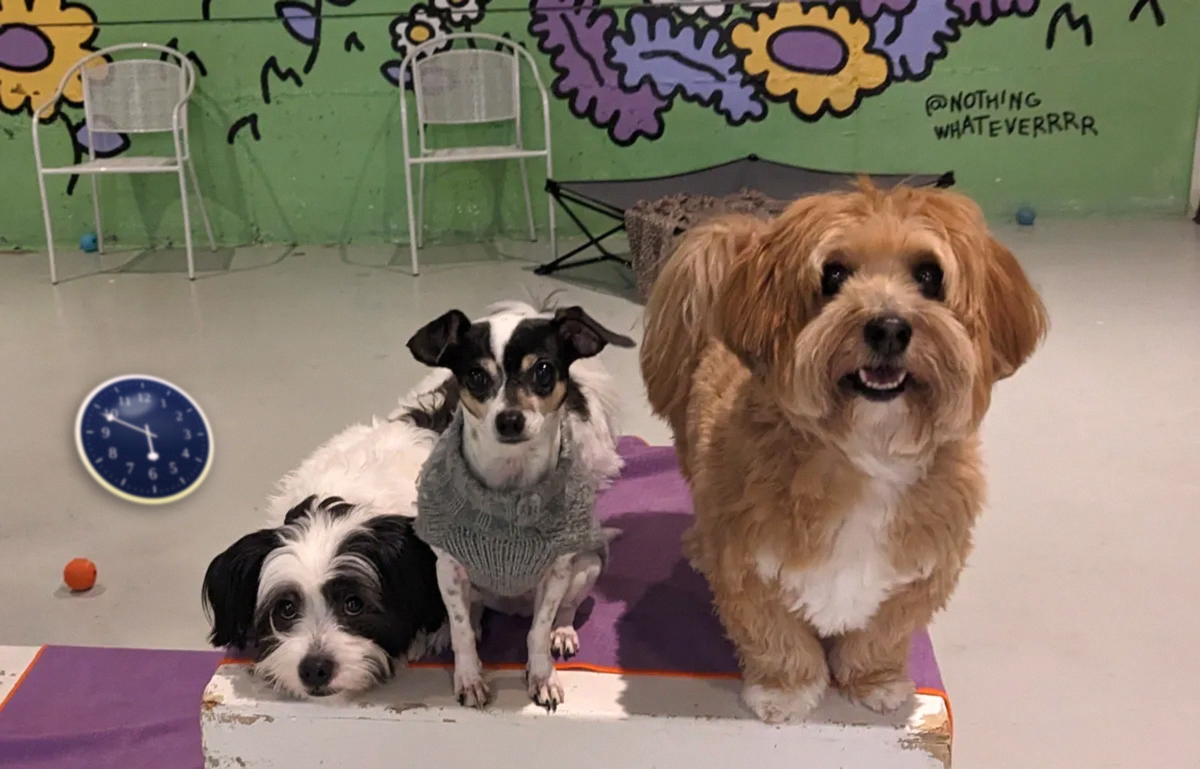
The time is 5h49
